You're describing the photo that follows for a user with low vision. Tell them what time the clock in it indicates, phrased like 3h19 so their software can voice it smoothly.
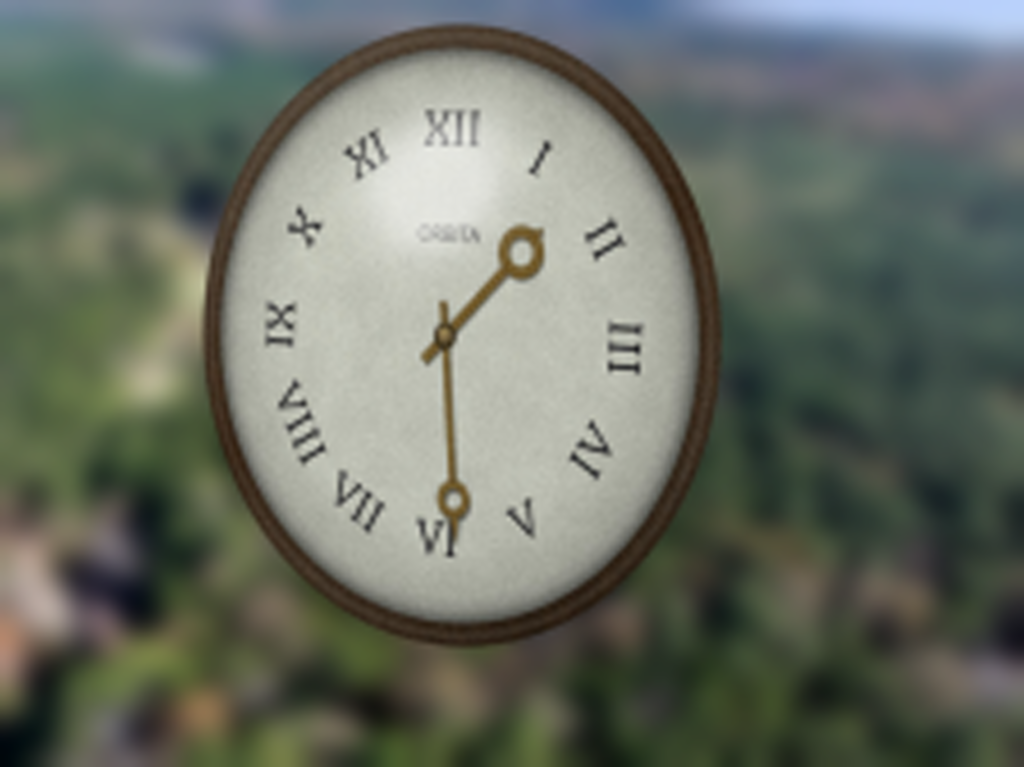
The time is 1h29
